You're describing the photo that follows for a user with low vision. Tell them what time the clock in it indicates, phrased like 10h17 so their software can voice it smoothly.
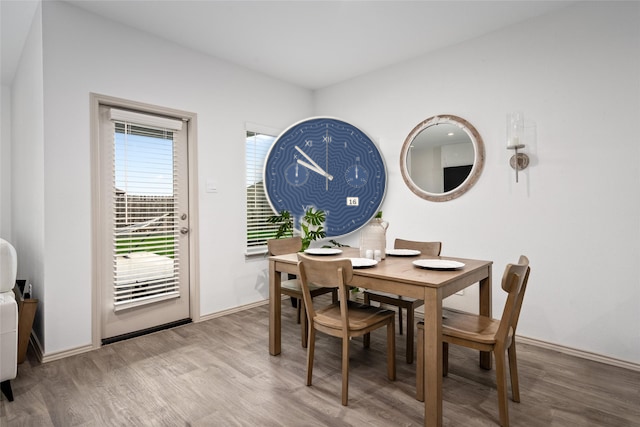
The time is 9h52
